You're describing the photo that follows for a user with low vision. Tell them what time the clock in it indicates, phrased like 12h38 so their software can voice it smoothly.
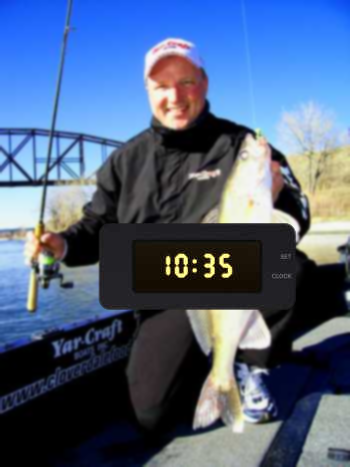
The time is 10h35
